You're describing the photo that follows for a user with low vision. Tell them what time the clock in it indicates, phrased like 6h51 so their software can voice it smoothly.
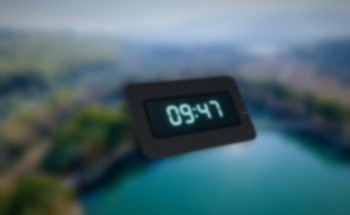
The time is 9h47
